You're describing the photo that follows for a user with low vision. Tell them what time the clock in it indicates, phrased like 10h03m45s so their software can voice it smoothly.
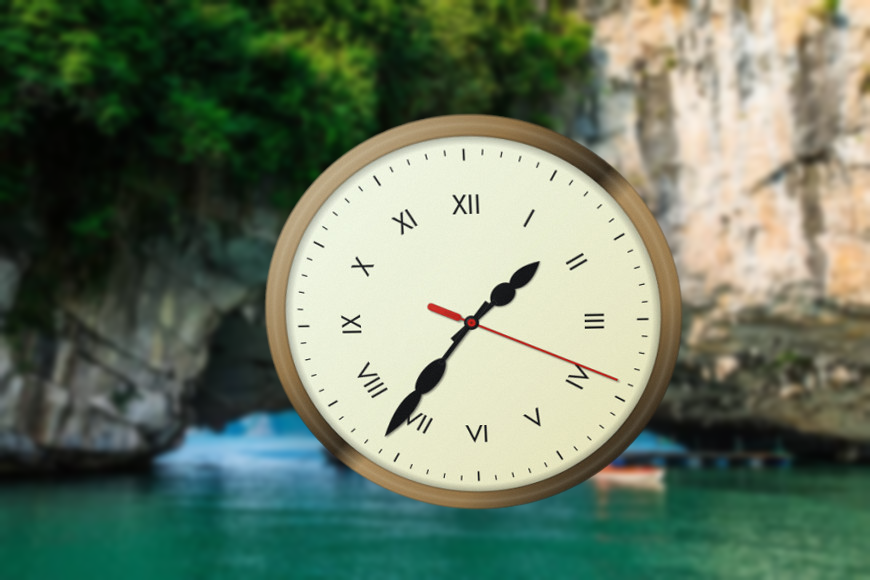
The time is 1h36m19s
